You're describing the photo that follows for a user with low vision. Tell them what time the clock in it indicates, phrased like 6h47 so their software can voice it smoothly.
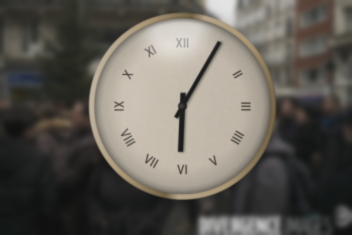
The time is 6h05
